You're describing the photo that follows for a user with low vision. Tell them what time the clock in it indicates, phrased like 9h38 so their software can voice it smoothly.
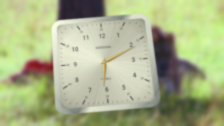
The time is 6h11
